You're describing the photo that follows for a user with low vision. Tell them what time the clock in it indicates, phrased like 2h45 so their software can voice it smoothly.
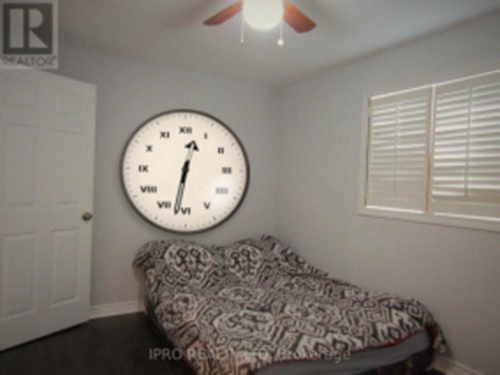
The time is 12h32
